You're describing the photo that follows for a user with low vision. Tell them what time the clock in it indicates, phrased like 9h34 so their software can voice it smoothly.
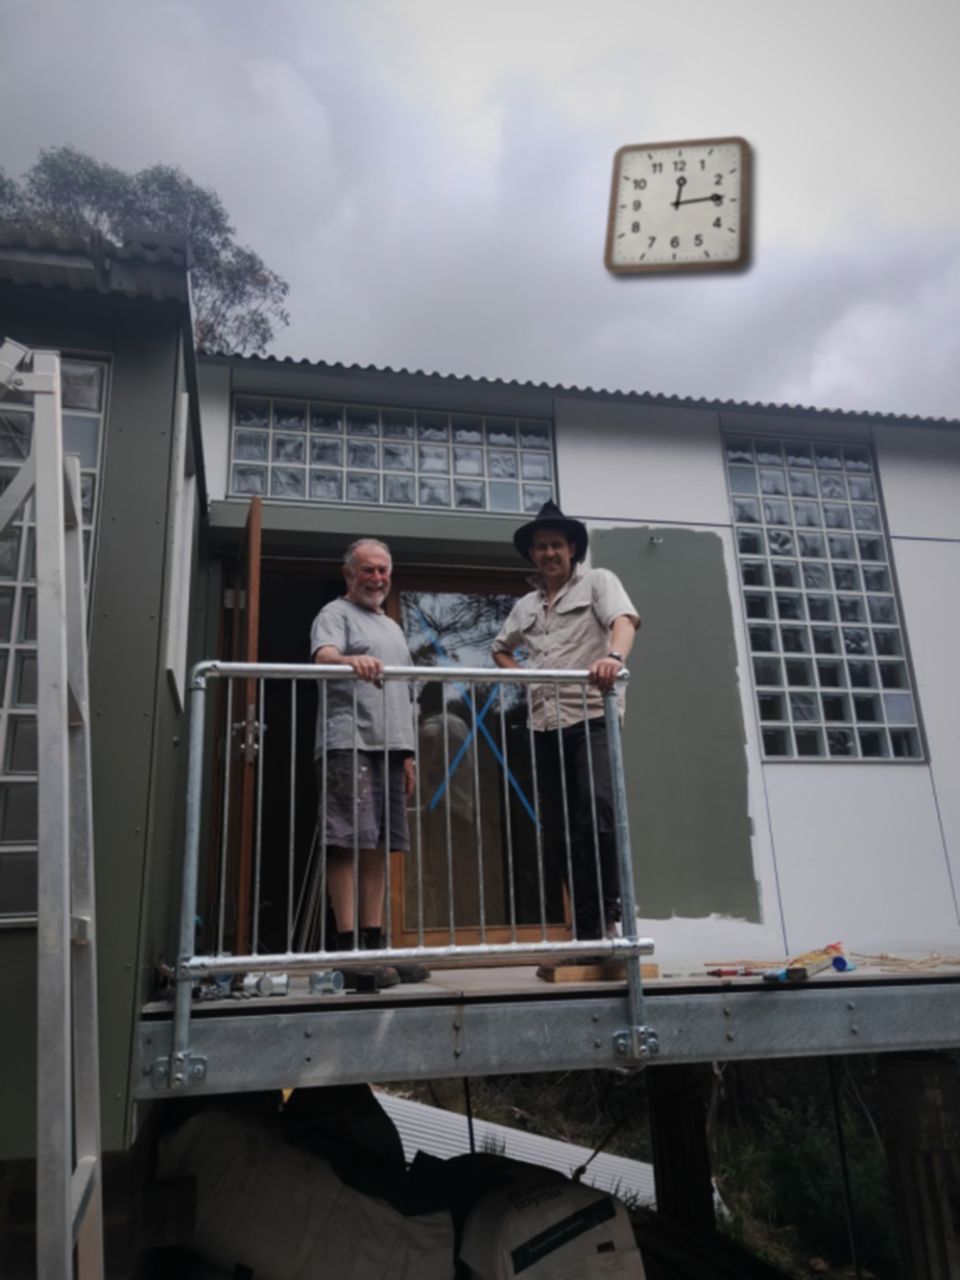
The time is 12h14
